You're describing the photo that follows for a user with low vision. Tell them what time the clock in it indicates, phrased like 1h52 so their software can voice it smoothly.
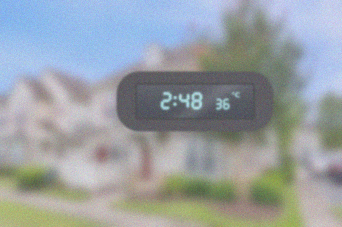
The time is 2h48
